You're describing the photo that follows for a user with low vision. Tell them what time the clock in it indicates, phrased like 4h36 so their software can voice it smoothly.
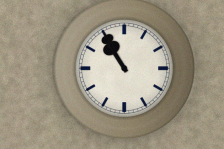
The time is 10h55
